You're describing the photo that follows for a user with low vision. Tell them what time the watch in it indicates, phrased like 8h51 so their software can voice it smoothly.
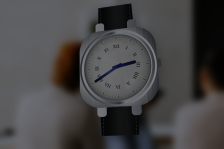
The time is 2h40
